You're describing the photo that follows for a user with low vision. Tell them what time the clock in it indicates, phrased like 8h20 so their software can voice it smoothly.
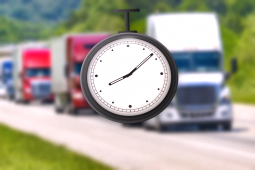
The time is 8h08
